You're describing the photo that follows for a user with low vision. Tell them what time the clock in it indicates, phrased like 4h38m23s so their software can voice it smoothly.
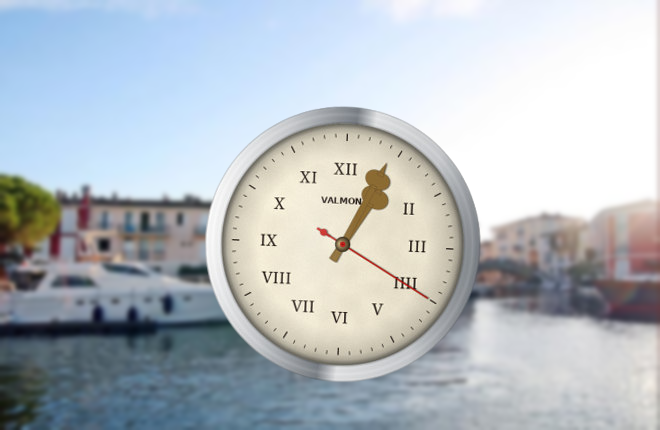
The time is 1h04m20s
